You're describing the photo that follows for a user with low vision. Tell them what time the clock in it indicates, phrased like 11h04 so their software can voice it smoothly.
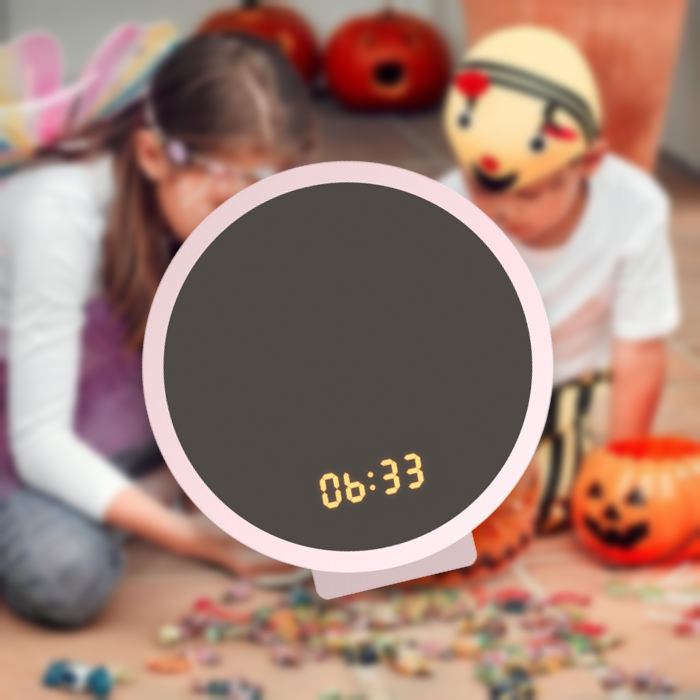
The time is 6h33
